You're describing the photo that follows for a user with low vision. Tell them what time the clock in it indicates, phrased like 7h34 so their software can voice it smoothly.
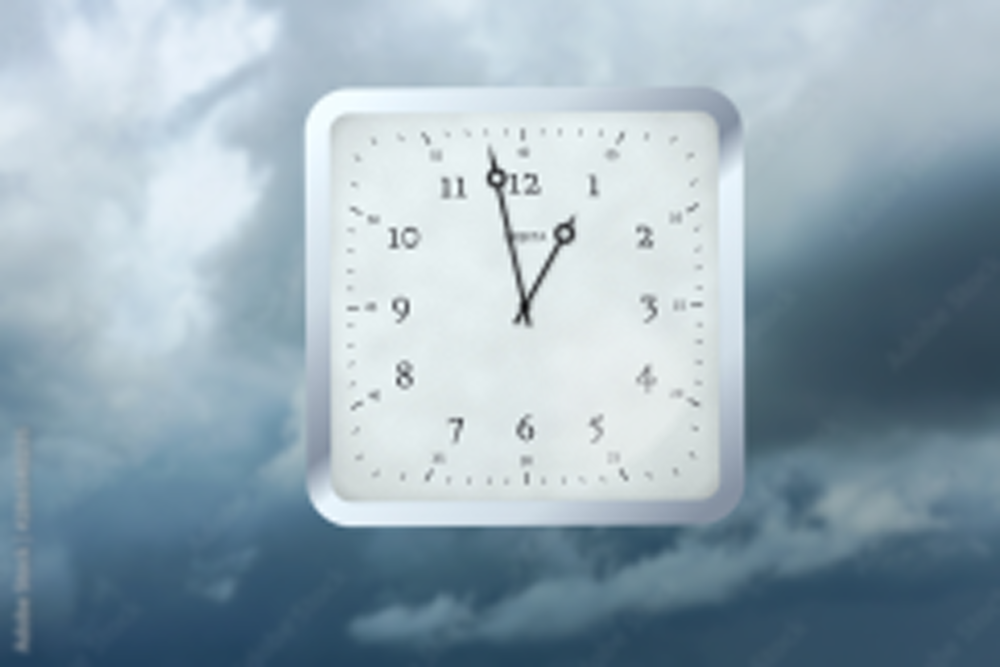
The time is 12h58
